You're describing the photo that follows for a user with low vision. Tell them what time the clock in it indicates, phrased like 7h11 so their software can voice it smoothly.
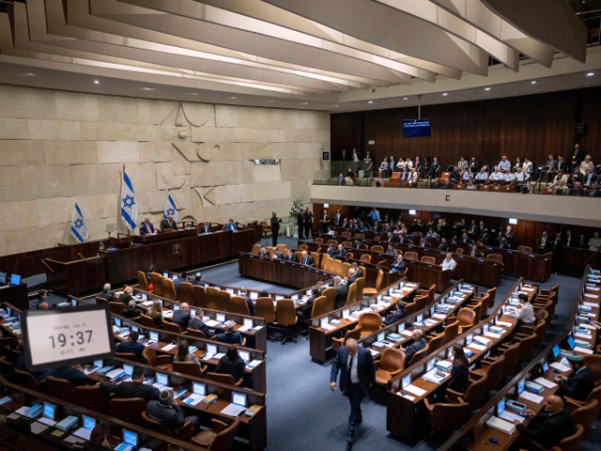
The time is 19h37
